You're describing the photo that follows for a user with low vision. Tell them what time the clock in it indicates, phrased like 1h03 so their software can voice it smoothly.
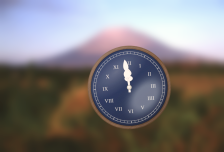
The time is 11h59
